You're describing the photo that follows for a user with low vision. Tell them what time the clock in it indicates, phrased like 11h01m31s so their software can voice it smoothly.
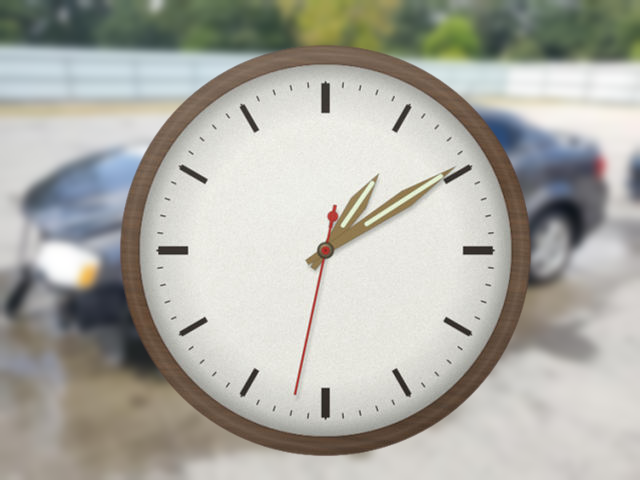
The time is 1h09m32s
